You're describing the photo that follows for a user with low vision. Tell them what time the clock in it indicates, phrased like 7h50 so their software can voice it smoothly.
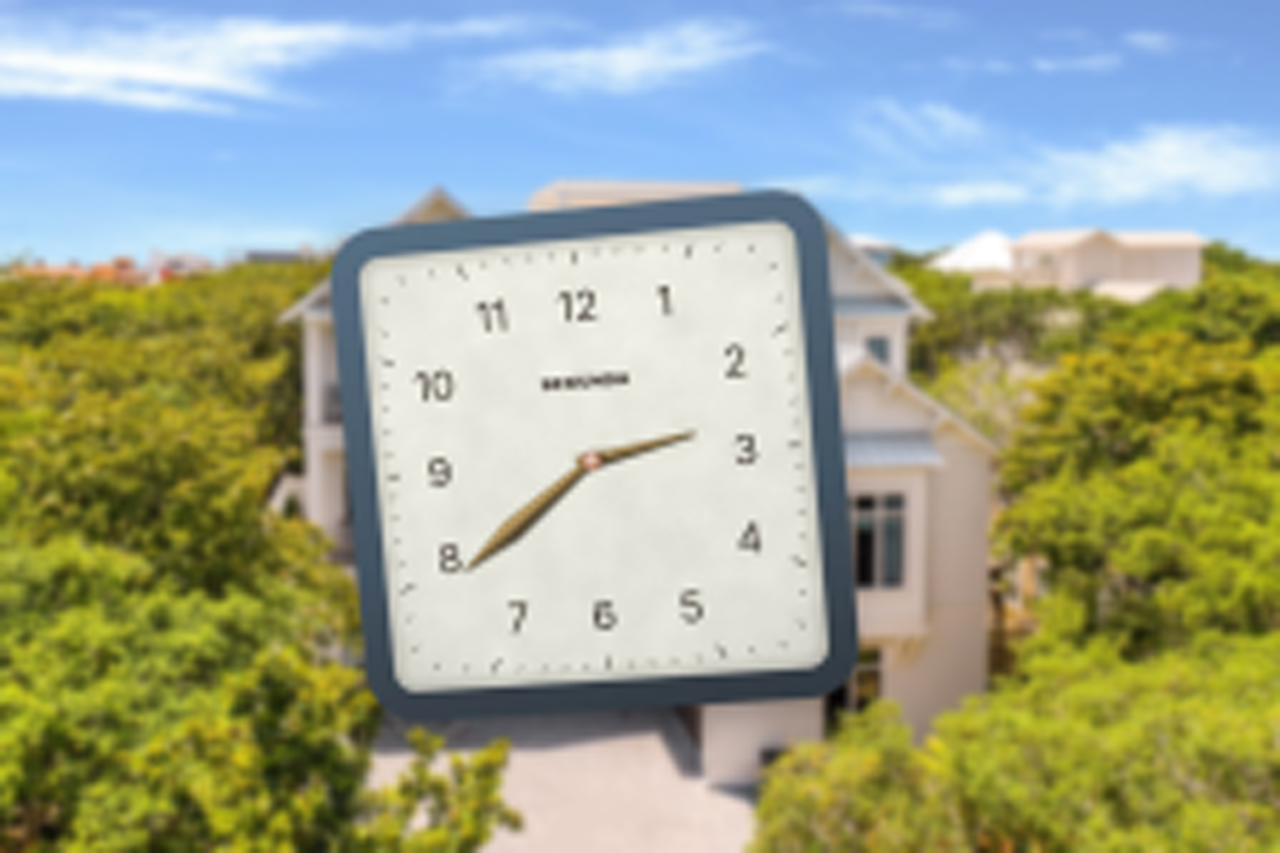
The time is 2h39
